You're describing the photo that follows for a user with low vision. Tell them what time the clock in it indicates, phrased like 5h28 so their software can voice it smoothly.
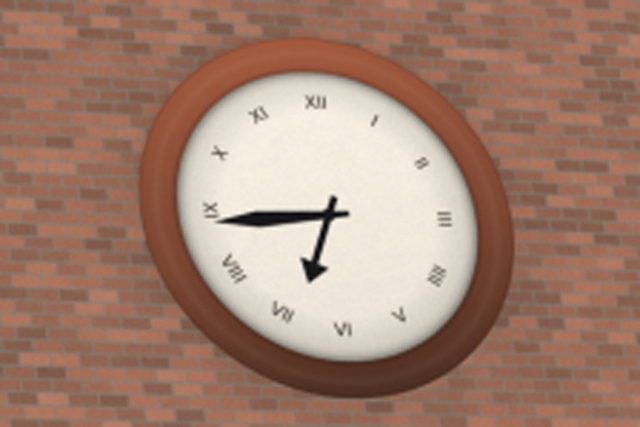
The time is 6h44
